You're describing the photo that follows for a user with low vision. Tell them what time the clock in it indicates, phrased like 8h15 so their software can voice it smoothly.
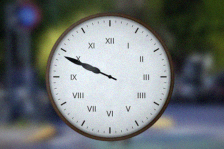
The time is 9h49
